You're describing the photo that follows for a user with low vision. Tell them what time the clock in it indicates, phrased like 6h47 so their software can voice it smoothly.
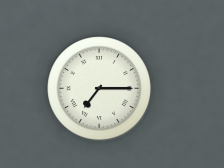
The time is 7h15
